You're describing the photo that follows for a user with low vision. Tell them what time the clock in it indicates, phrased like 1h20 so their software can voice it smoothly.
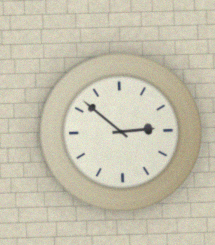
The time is 2h52
